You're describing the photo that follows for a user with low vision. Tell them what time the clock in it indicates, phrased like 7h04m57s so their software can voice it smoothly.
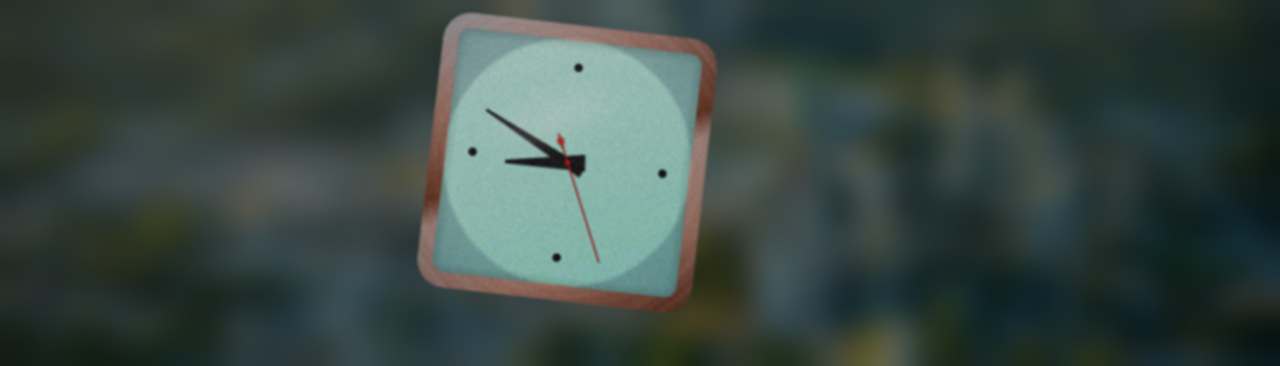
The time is 8h49m26s
